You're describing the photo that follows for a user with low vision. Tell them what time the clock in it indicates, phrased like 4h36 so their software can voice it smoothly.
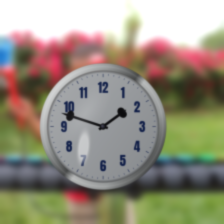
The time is 1h48
